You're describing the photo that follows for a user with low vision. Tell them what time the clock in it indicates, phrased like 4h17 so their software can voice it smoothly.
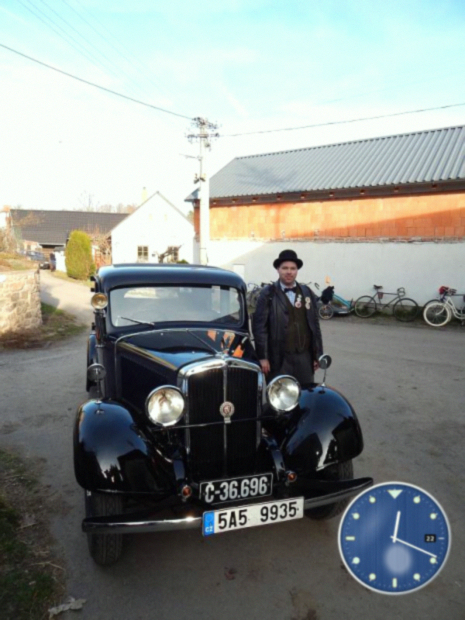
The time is 12h19
